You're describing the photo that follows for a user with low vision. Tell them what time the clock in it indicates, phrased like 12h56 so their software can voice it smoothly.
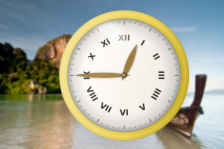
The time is 12h45
